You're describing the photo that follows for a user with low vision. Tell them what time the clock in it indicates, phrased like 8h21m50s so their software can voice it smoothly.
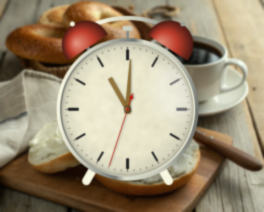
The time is 11h00m33s
